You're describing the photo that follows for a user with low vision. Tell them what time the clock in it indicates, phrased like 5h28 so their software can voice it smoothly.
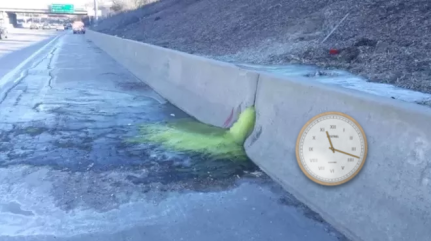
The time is 11h18
